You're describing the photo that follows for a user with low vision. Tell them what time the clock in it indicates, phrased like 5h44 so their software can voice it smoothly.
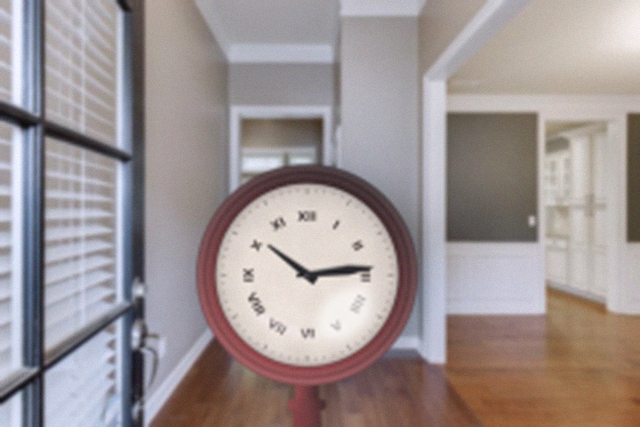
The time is 10h14
